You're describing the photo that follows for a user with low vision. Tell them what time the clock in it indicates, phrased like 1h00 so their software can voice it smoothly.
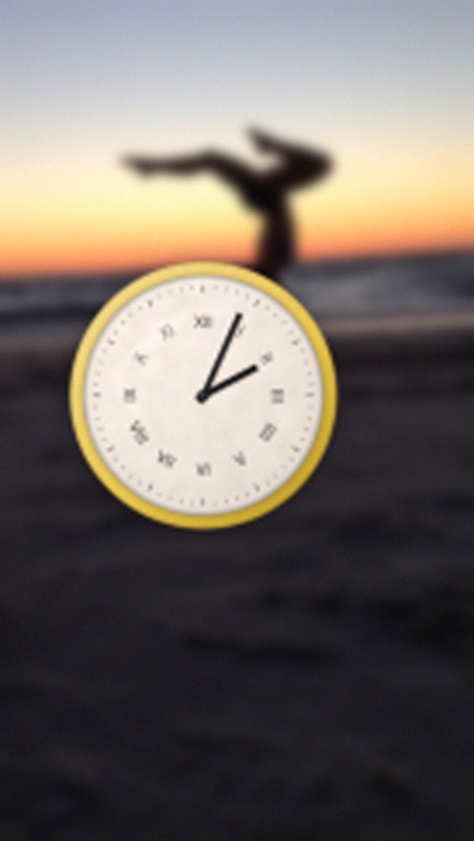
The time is 2h04
